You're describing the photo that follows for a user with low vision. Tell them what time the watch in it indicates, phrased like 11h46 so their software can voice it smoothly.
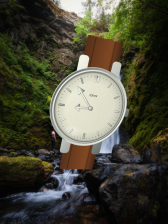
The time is 8h53
